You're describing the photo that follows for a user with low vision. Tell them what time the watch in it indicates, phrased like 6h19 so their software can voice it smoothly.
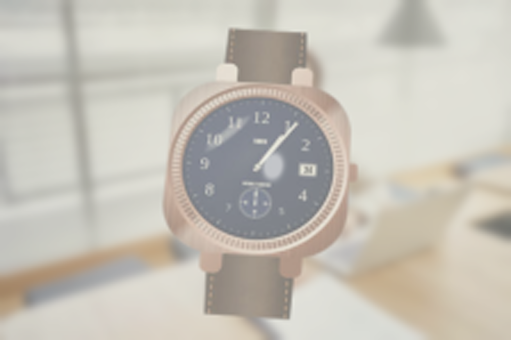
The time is 1h06
